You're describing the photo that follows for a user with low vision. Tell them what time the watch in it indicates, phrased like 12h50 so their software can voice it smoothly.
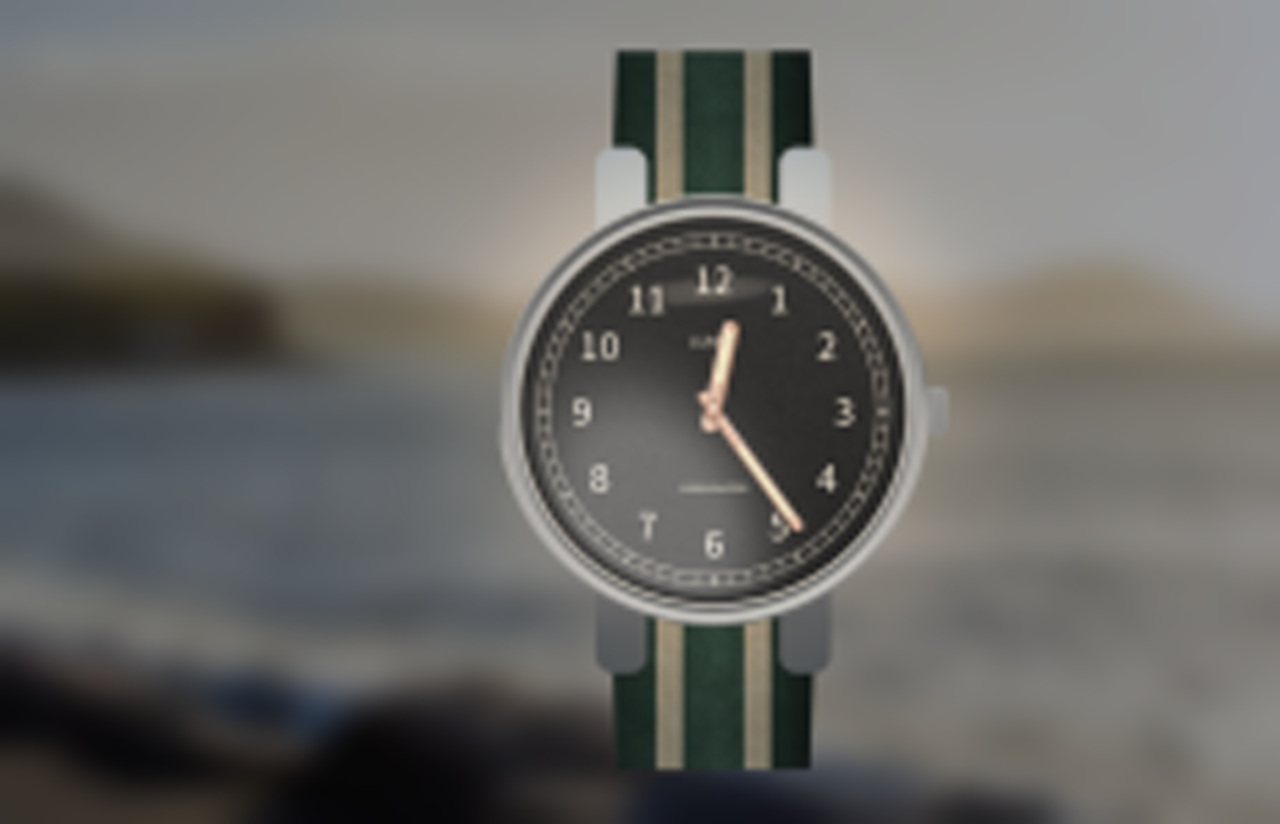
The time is 12h24
